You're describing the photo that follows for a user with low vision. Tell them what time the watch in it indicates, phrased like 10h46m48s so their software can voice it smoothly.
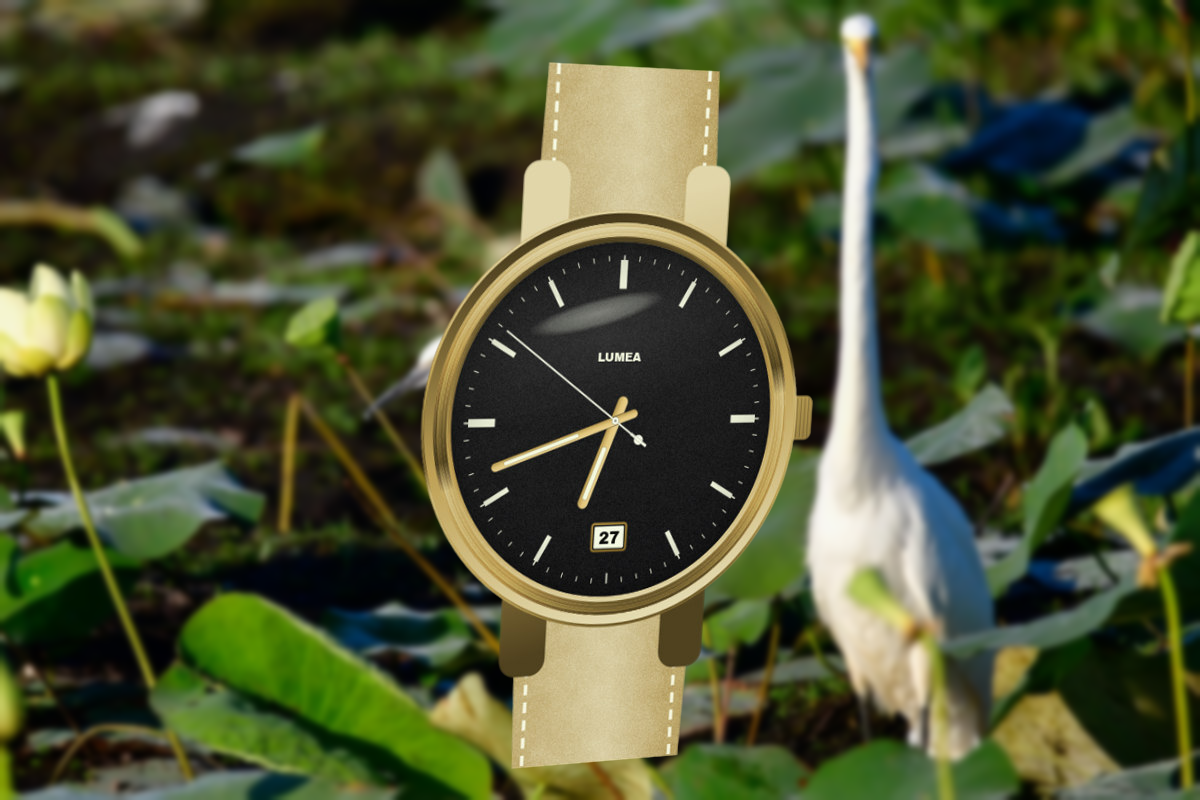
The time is 6h41m51s
